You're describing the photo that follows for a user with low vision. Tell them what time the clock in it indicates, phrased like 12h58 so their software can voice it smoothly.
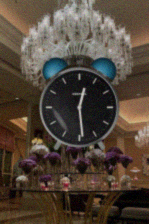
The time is 12h29
